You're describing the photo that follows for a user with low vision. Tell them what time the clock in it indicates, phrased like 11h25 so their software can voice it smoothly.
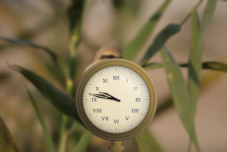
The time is 9h47
